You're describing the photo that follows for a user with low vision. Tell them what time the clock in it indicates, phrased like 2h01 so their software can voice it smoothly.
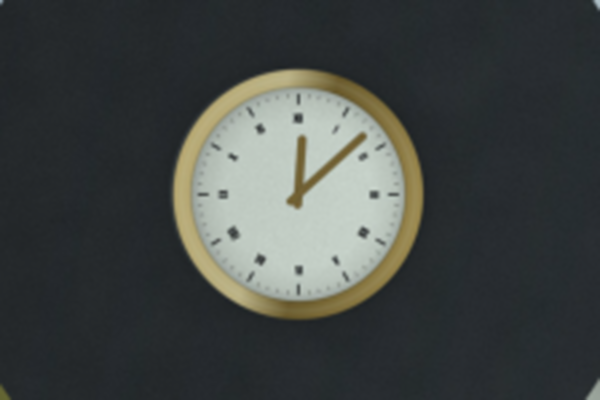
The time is 12h08
